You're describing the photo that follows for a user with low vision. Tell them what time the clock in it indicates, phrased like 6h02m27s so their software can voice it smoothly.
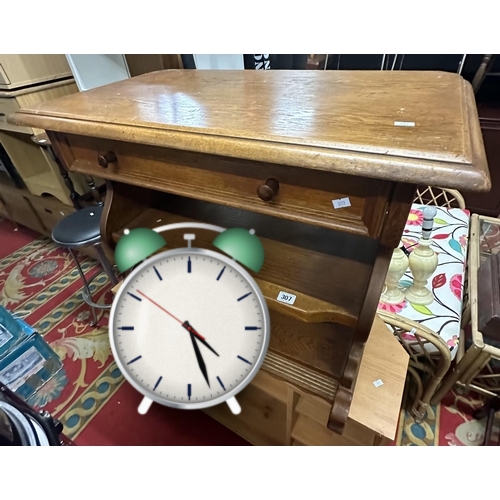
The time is 4h26m51s
